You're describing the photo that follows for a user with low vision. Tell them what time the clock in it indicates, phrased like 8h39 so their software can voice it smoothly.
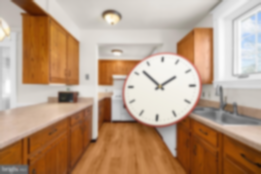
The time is 1h52
